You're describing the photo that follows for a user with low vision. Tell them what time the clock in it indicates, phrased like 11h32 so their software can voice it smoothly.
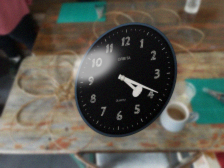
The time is 4h19
